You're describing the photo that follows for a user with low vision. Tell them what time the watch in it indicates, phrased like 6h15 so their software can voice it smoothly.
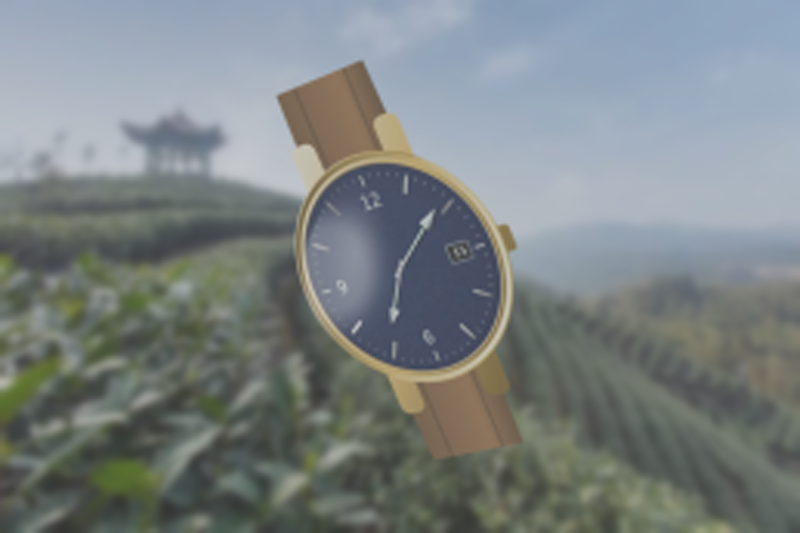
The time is 7h09
